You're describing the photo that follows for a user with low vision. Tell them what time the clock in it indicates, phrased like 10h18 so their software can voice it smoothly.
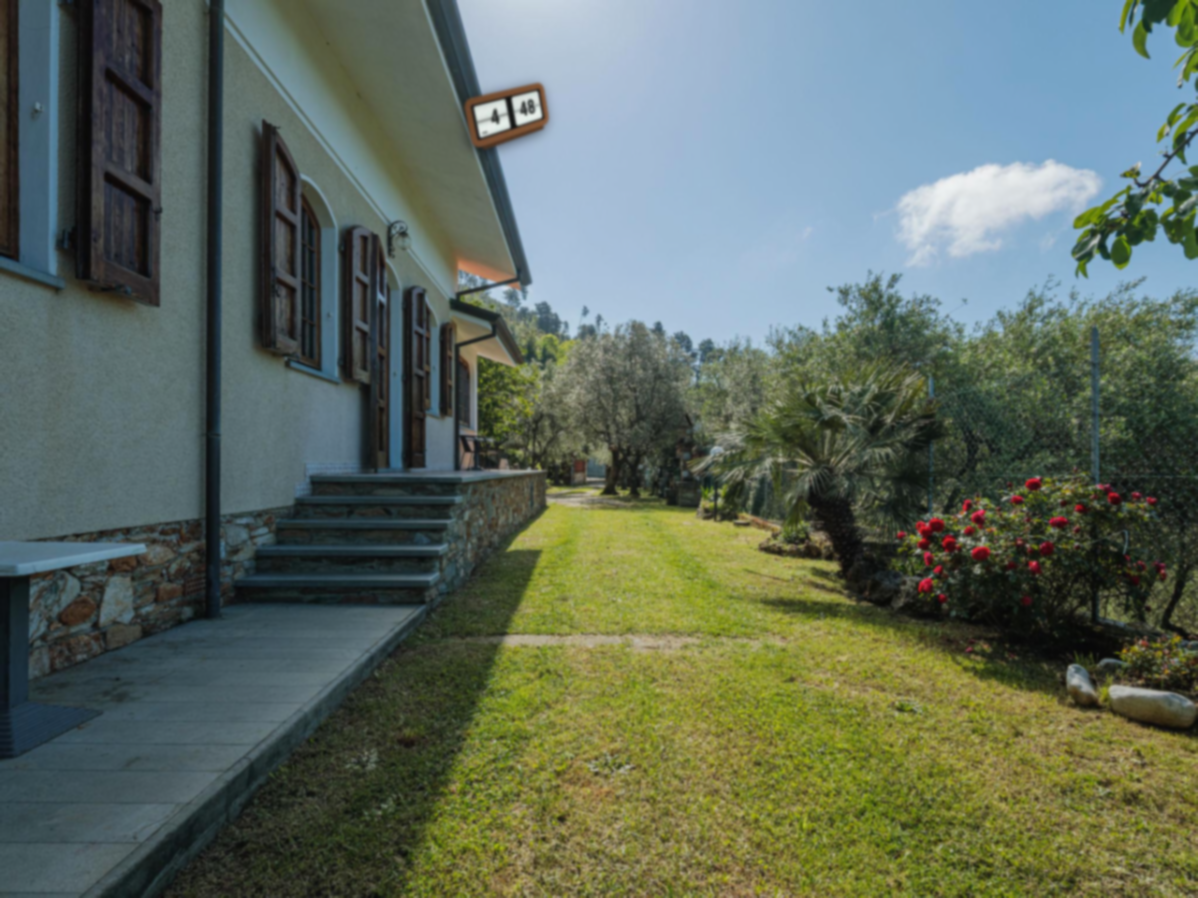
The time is 4h48
